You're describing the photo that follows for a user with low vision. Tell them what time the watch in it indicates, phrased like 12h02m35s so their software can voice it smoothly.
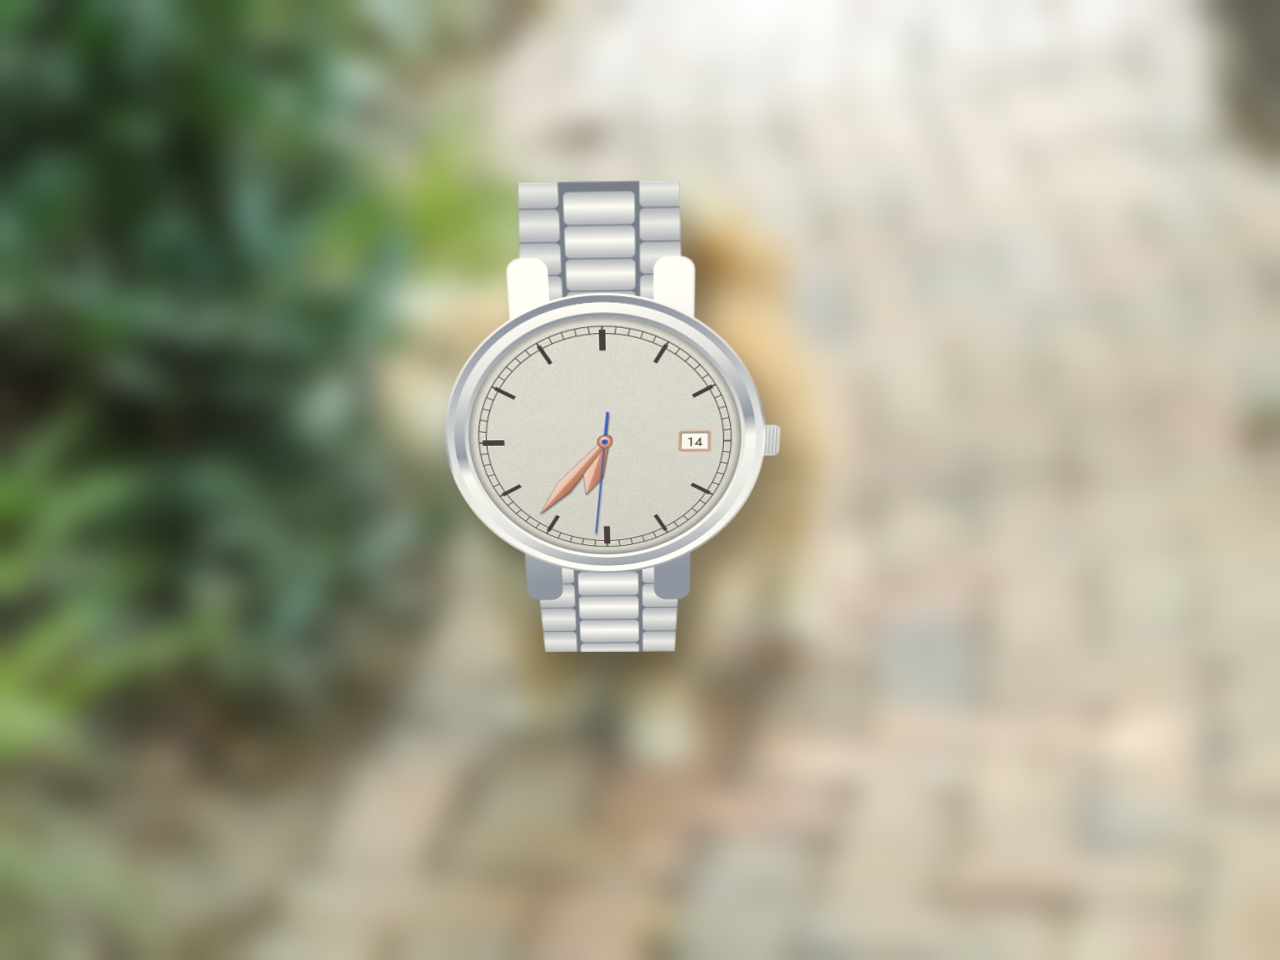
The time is 6h36m31s
